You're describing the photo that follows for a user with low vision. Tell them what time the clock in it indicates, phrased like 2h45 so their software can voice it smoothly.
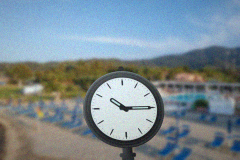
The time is 10h15
